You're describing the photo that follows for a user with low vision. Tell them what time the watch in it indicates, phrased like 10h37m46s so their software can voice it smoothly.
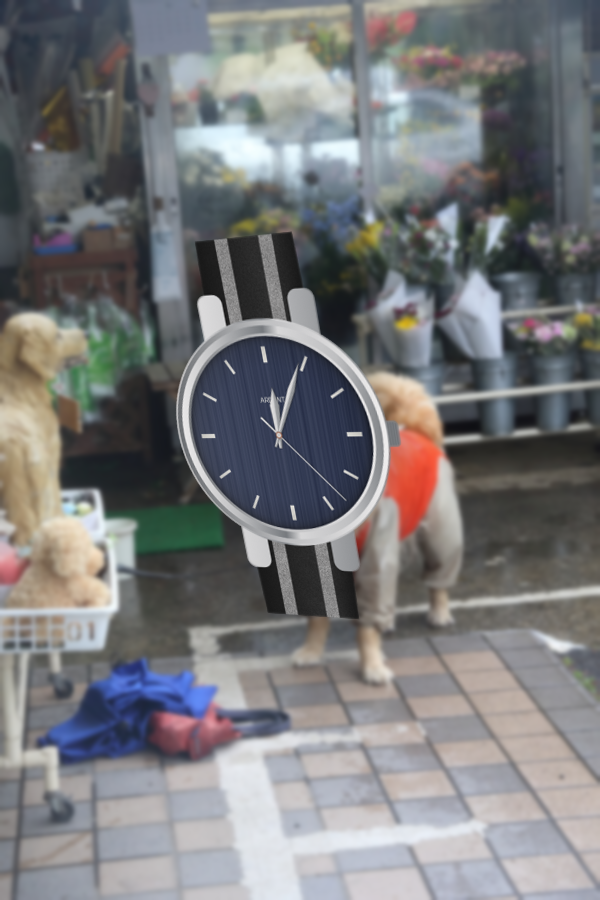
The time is 12h04m23s
